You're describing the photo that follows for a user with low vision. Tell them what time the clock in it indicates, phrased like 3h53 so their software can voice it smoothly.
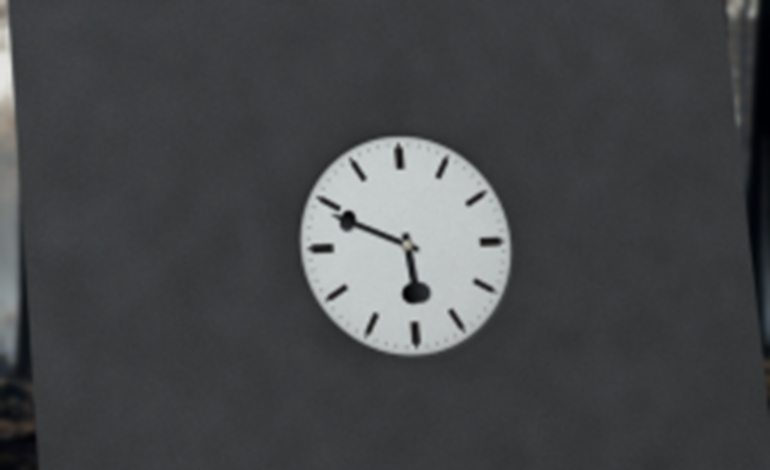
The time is 5h49
